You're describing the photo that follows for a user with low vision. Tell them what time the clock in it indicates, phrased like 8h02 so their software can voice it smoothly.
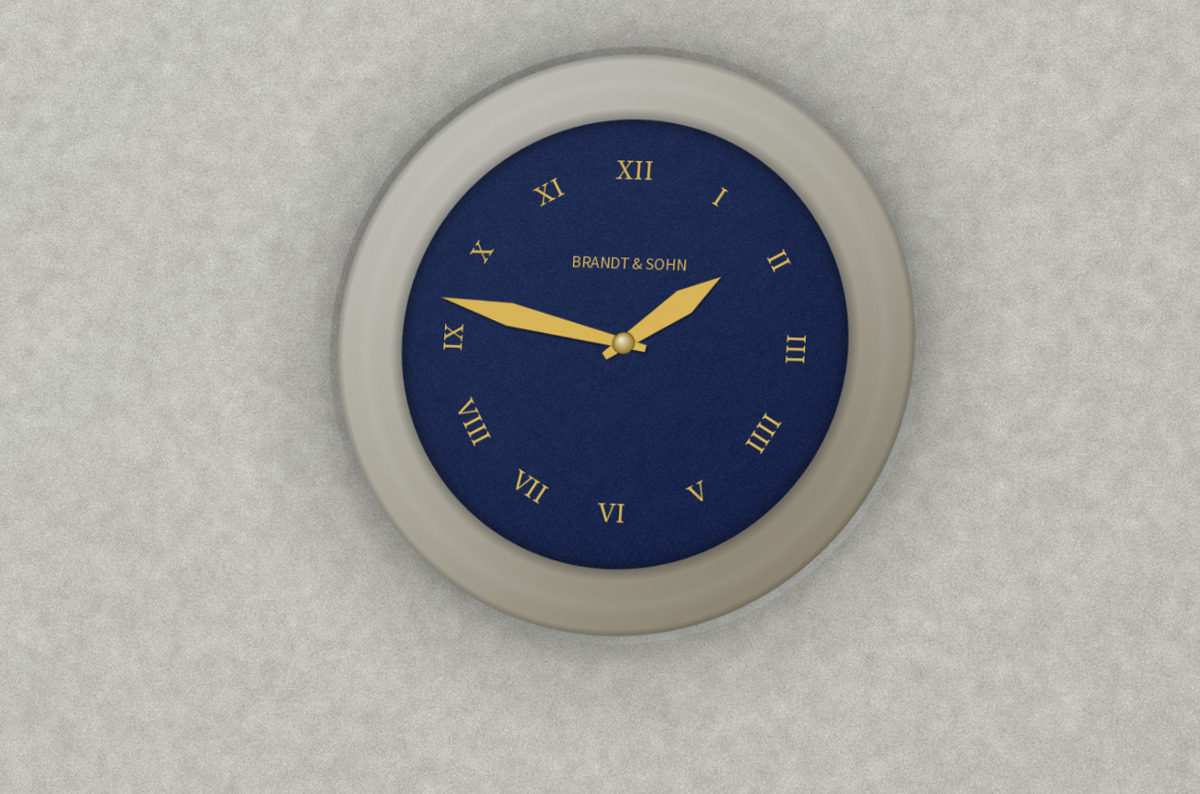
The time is 1h47
